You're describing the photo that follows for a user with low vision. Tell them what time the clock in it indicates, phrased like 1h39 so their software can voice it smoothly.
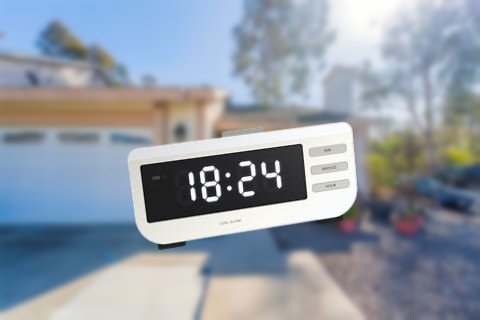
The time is 18h24
